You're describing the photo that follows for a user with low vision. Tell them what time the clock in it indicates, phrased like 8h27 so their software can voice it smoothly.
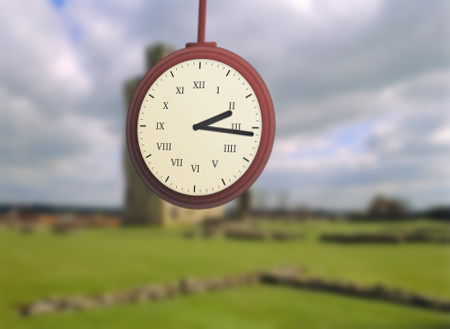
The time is 2h16
